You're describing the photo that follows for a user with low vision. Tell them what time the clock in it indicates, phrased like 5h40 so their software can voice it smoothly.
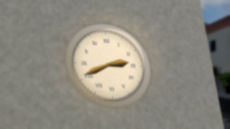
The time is 2h41
